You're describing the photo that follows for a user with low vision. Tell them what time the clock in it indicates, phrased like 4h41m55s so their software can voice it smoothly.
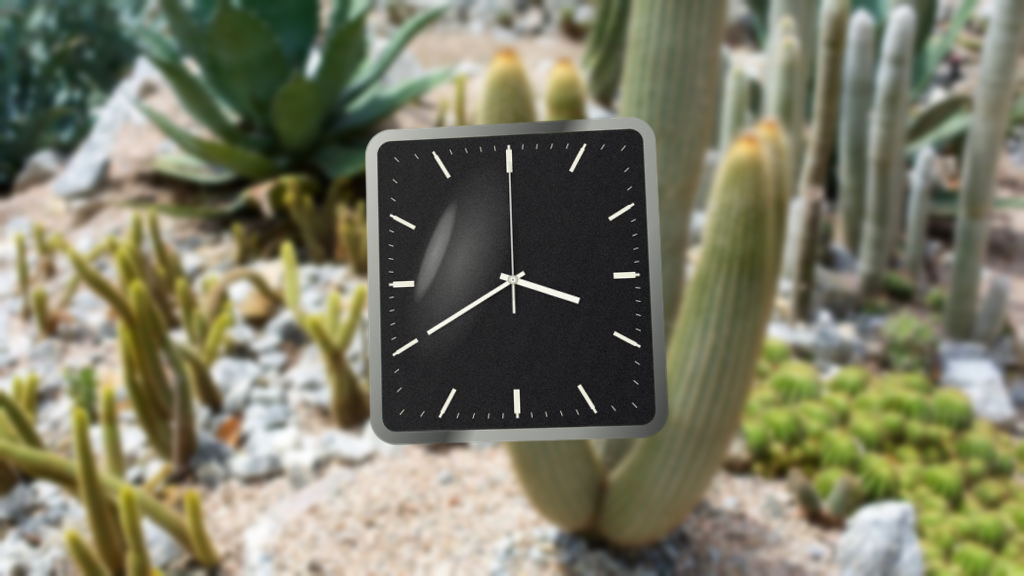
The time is 3h40m00s
